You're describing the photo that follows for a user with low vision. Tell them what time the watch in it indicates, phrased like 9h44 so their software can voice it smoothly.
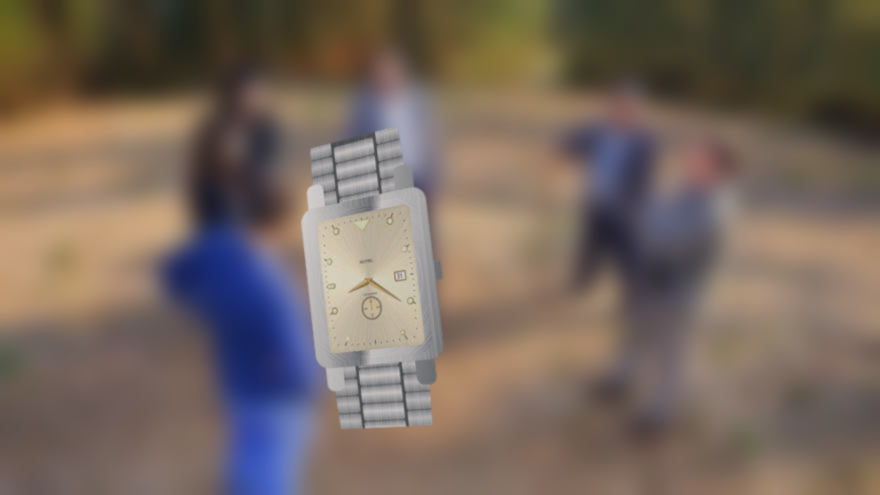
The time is 8h21
